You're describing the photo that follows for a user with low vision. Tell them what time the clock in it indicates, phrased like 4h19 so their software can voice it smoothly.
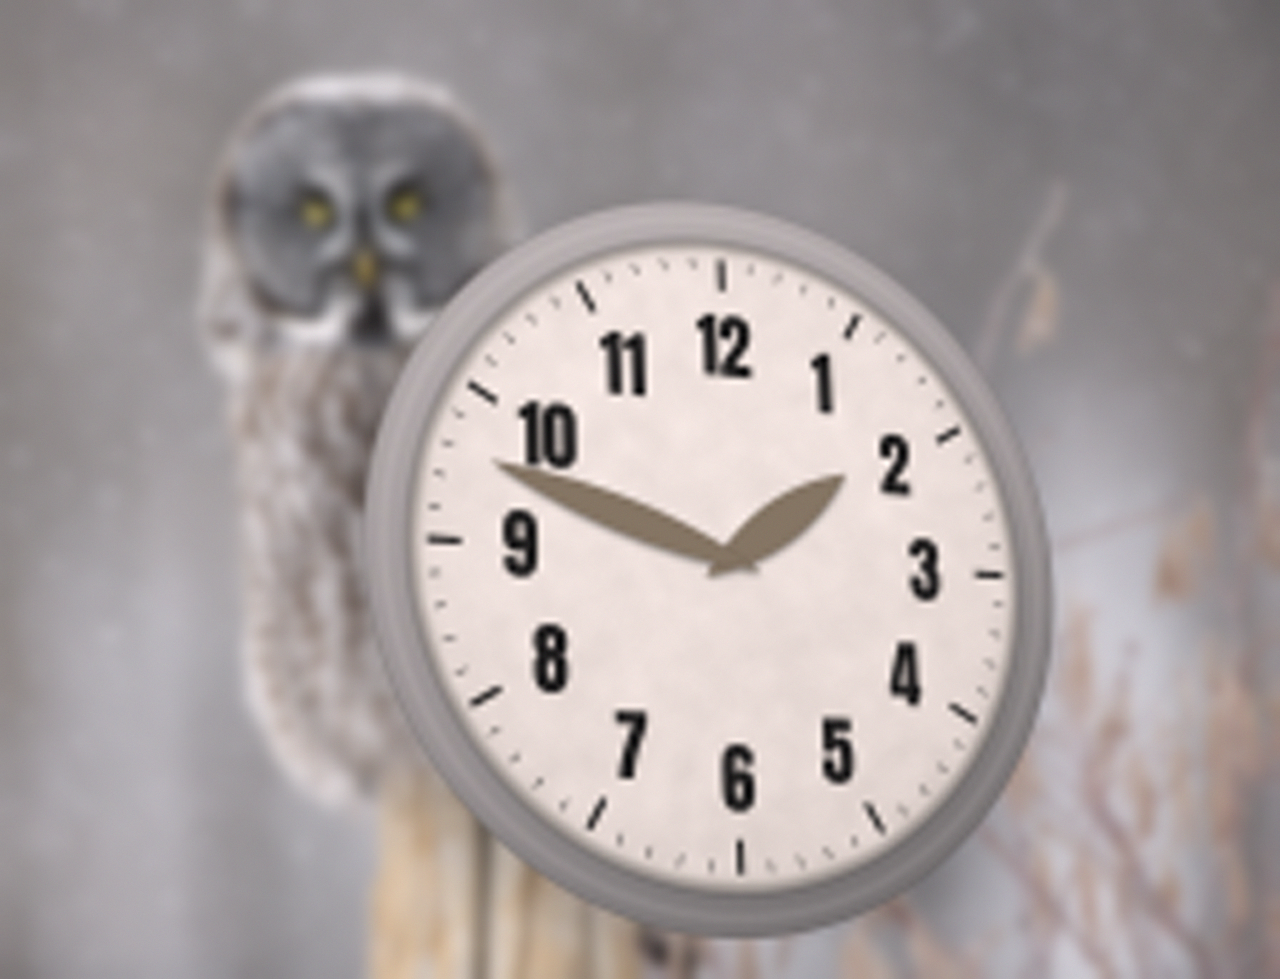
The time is 1h48
